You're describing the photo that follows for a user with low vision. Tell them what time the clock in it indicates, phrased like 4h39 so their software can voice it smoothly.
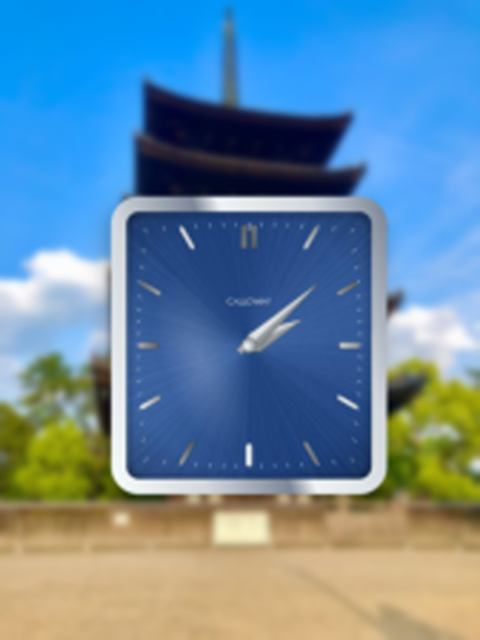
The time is 2h08
